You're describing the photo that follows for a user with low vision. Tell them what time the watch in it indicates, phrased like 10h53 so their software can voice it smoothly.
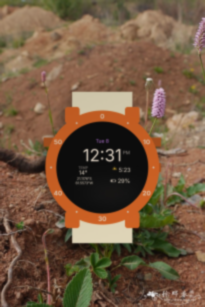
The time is 12h31
